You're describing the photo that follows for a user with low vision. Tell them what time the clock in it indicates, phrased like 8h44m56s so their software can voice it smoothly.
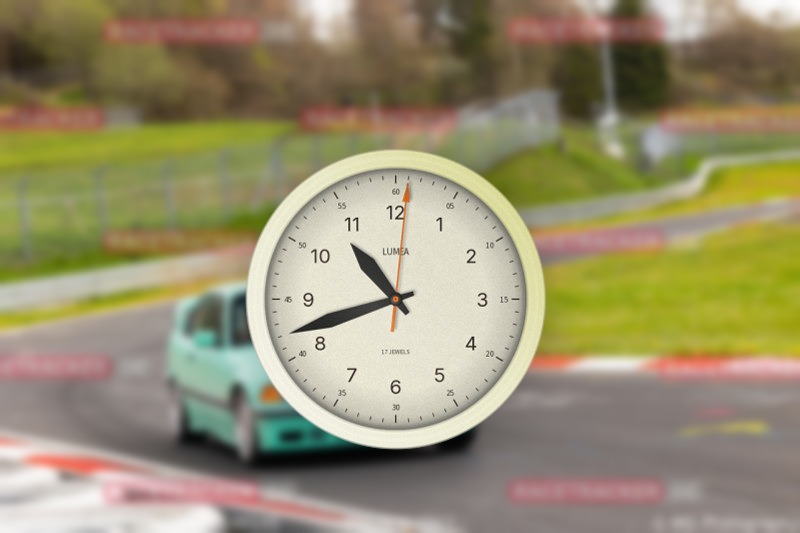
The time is 10h42m01s
